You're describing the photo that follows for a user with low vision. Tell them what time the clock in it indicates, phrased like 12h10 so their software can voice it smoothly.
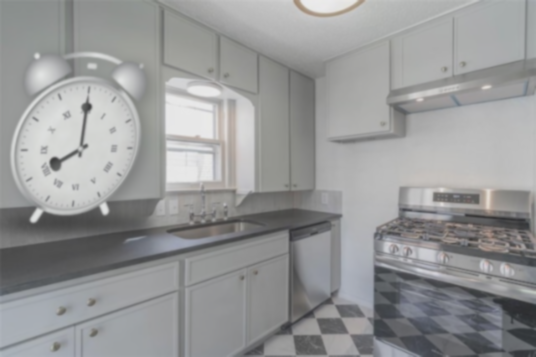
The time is 8h00
